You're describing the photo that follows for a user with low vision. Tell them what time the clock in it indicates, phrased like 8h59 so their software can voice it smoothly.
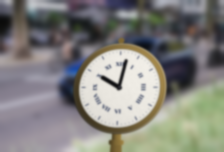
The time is 10h02
